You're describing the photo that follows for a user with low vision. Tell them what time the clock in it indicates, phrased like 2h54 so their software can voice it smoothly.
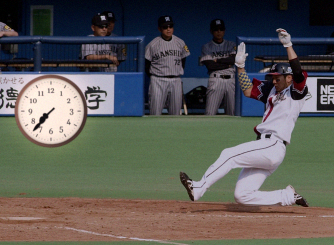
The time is 7h37
